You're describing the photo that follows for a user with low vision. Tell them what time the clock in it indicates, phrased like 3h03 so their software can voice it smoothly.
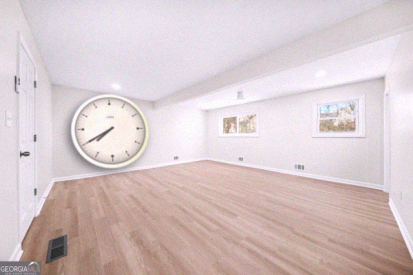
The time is 7h40
